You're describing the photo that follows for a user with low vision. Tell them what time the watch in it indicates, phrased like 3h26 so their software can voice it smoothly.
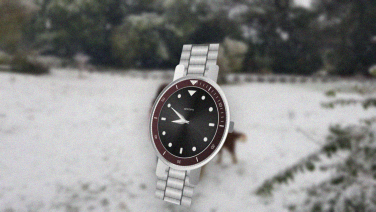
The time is 8h50
